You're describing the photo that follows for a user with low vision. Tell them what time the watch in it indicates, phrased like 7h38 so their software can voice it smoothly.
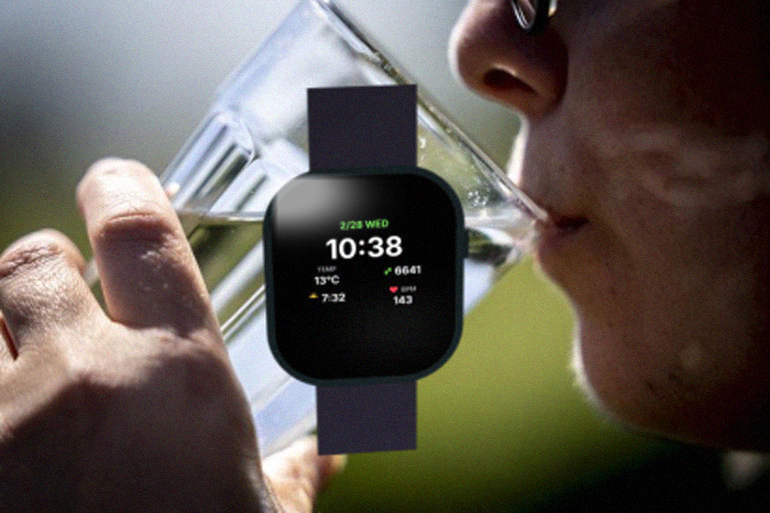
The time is 10h38
